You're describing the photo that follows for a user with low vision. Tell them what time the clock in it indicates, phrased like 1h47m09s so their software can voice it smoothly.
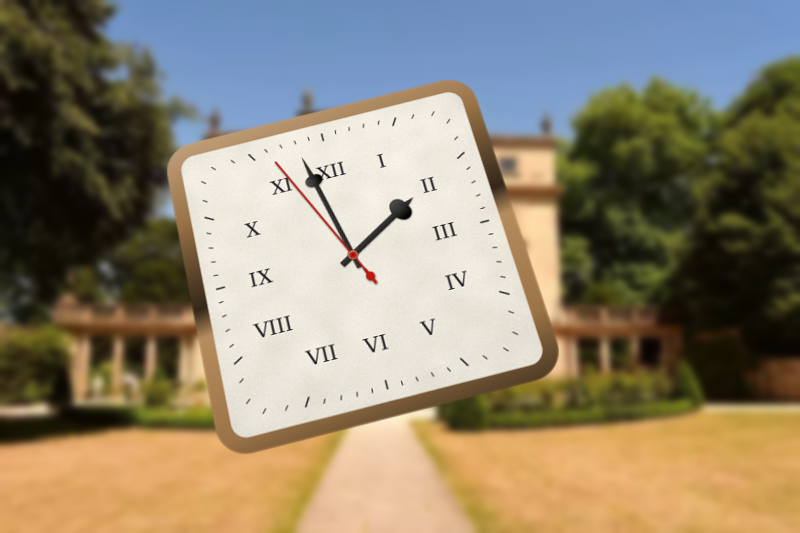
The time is 1h57m56s
